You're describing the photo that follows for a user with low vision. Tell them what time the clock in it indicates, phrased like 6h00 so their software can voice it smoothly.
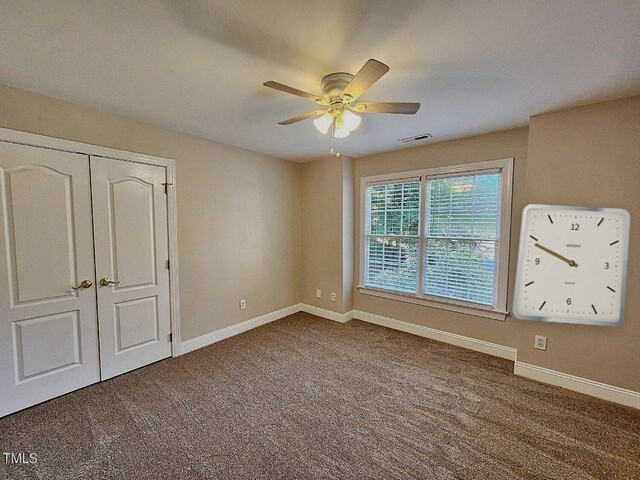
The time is 9h49
